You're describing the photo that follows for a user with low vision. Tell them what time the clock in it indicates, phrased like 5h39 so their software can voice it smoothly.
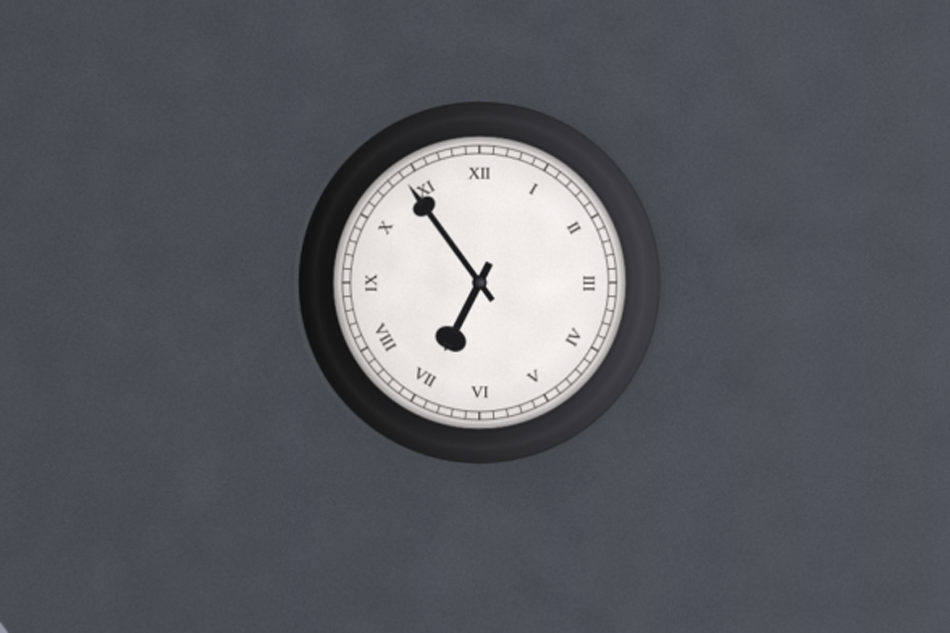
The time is 6h54
